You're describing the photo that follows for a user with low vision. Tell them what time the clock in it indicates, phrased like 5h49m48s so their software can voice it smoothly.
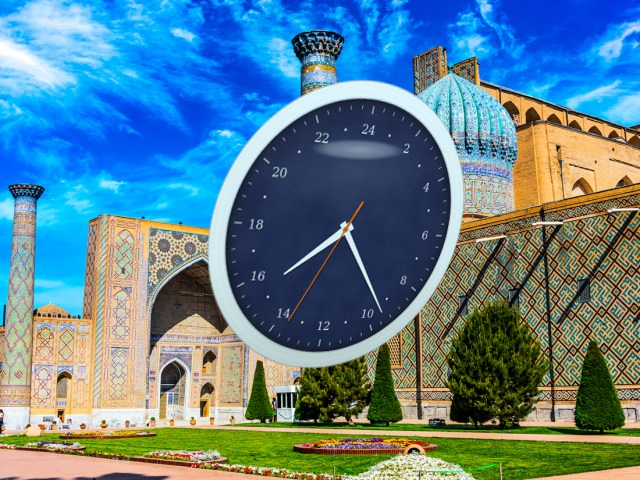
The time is 15h23m34s
